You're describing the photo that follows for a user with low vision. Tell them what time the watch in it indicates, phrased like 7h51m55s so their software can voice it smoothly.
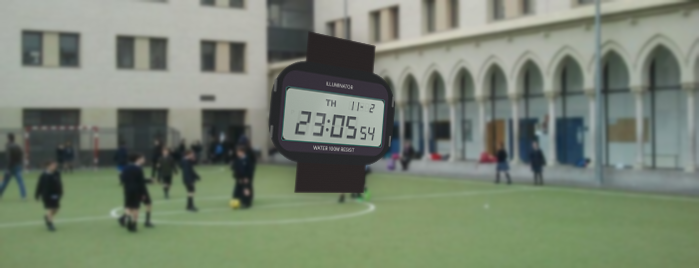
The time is 23h05m54s
